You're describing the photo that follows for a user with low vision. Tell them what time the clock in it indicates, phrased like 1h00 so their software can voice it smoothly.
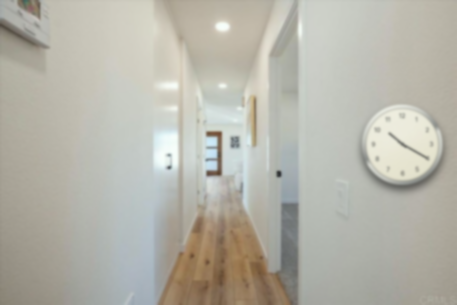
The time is 10h20
